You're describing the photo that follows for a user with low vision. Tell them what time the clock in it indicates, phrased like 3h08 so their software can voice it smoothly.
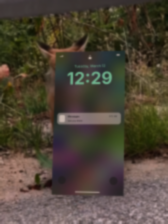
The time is 12h29
